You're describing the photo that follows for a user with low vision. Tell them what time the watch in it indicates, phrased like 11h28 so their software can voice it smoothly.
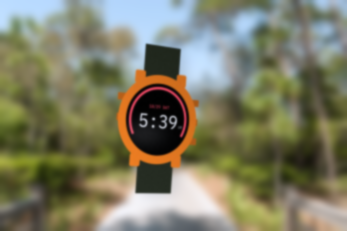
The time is 5h39
